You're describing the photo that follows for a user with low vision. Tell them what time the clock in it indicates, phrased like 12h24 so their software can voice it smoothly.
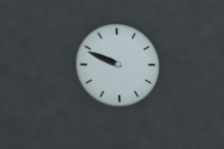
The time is 9h49
